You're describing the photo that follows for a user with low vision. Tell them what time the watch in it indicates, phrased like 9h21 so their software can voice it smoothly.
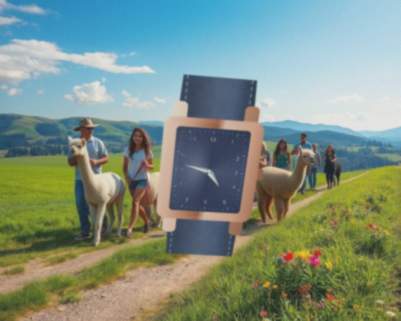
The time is 4h47
